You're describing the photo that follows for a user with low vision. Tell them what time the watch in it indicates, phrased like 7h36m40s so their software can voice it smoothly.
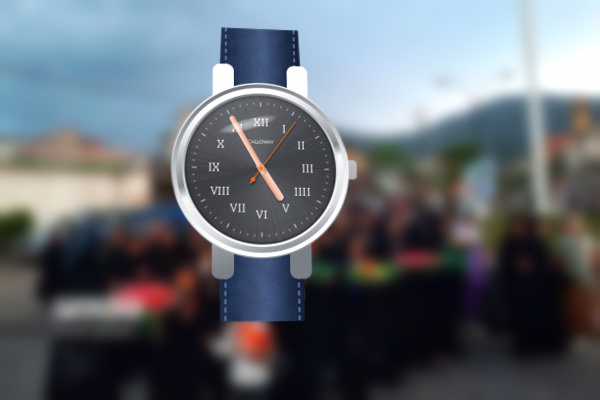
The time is 4h55m06s
